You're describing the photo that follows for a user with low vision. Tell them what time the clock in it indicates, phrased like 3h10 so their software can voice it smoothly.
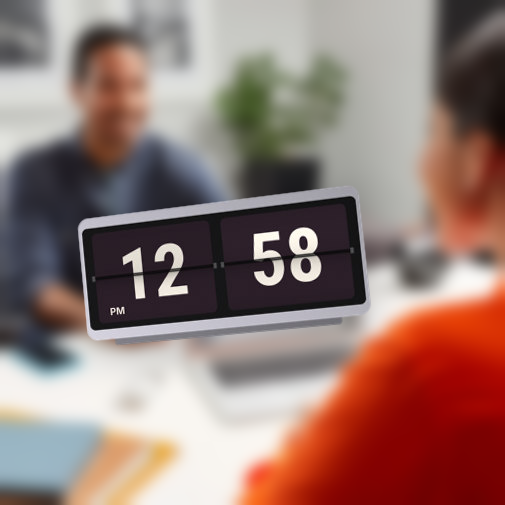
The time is 12h58
